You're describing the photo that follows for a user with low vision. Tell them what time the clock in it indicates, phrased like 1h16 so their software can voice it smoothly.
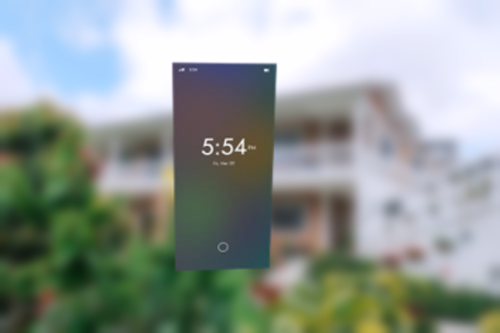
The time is 5h54
